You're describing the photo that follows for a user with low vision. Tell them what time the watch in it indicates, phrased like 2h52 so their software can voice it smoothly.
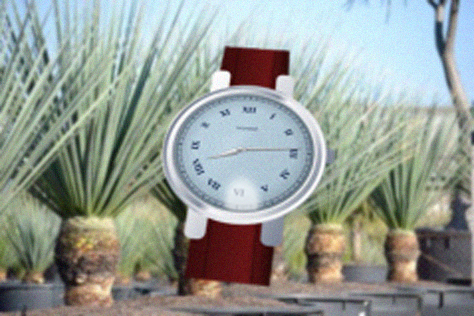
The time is 8h14
